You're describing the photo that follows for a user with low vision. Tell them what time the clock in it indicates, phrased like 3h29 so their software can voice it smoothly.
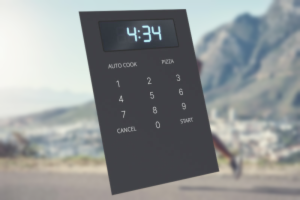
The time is 4h34
